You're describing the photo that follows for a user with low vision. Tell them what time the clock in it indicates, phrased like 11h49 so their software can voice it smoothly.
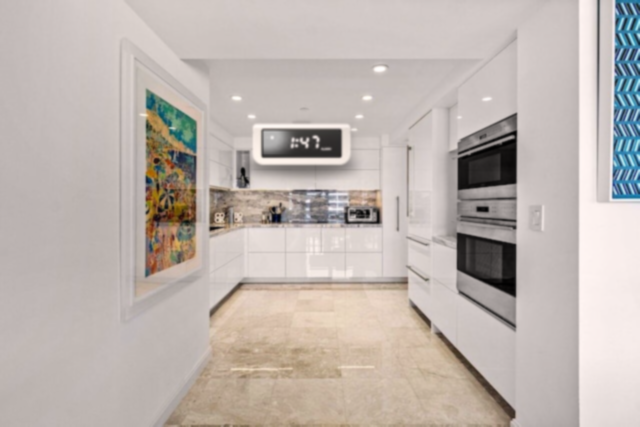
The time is 1h47
